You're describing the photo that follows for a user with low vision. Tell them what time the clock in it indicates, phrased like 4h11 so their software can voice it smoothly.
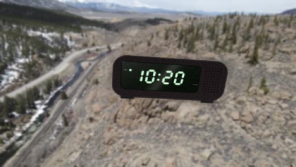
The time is 10h20
